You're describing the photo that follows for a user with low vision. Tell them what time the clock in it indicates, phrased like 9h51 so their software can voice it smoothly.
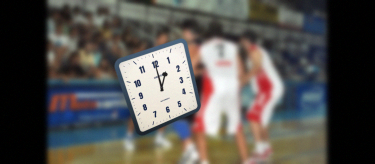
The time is 1h00
